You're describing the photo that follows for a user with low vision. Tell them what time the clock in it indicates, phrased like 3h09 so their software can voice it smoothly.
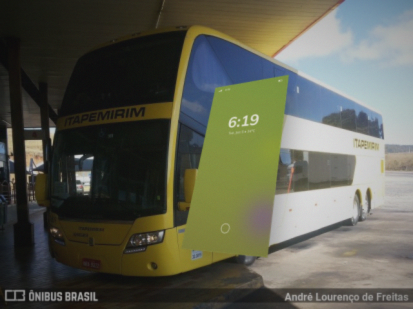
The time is 6h19
